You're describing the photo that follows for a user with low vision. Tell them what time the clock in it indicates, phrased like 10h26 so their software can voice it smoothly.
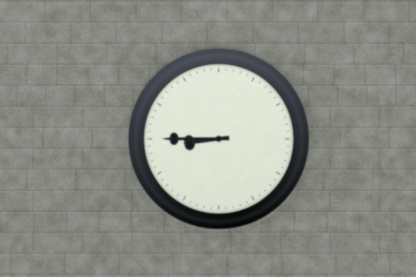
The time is 8h45
